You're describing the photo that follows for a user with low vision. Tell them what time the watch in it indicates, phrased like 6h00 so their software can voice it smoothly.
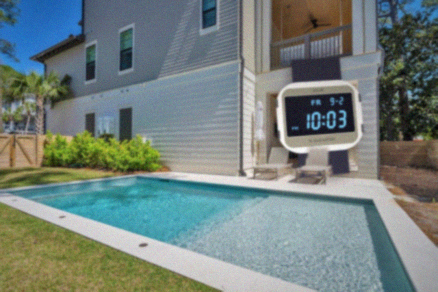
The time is 10h03
